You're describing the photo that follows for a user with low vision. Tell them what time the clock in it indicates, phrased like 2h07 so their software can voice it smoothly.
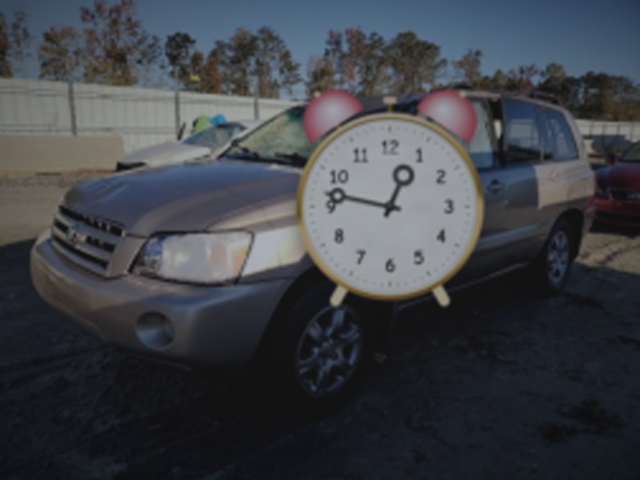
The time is 12h47
